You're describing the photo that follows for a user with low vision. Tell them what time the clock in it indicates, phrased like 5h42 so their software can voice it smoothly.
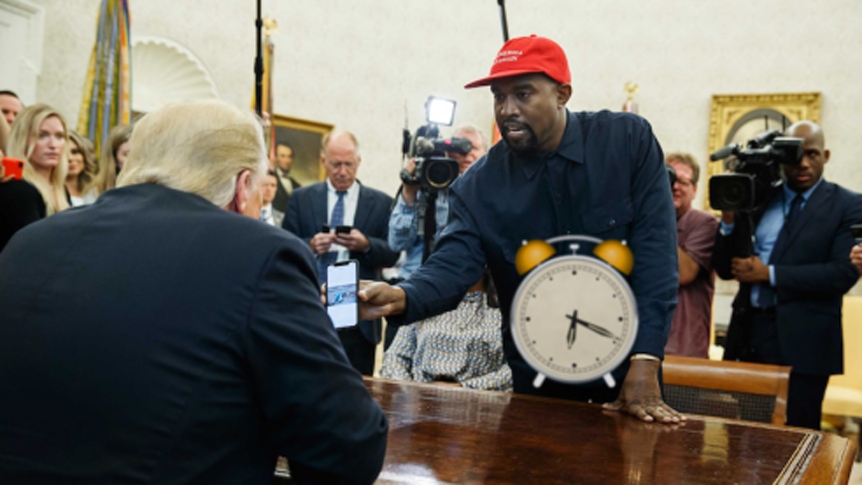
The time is 6h19
